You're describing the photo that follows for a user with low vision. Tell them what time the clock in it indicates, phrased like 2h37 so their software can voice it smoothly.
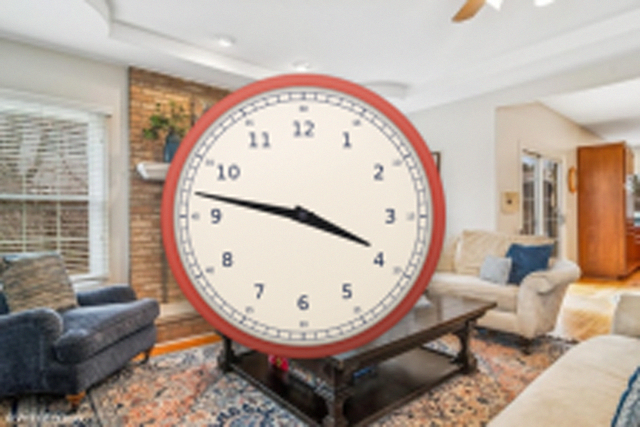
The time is 3h47
